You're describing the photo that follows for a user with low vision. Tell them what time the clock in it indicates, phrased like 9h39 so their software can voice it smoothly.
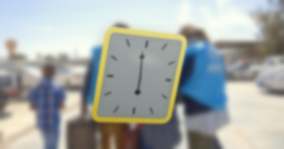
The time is 5h59
